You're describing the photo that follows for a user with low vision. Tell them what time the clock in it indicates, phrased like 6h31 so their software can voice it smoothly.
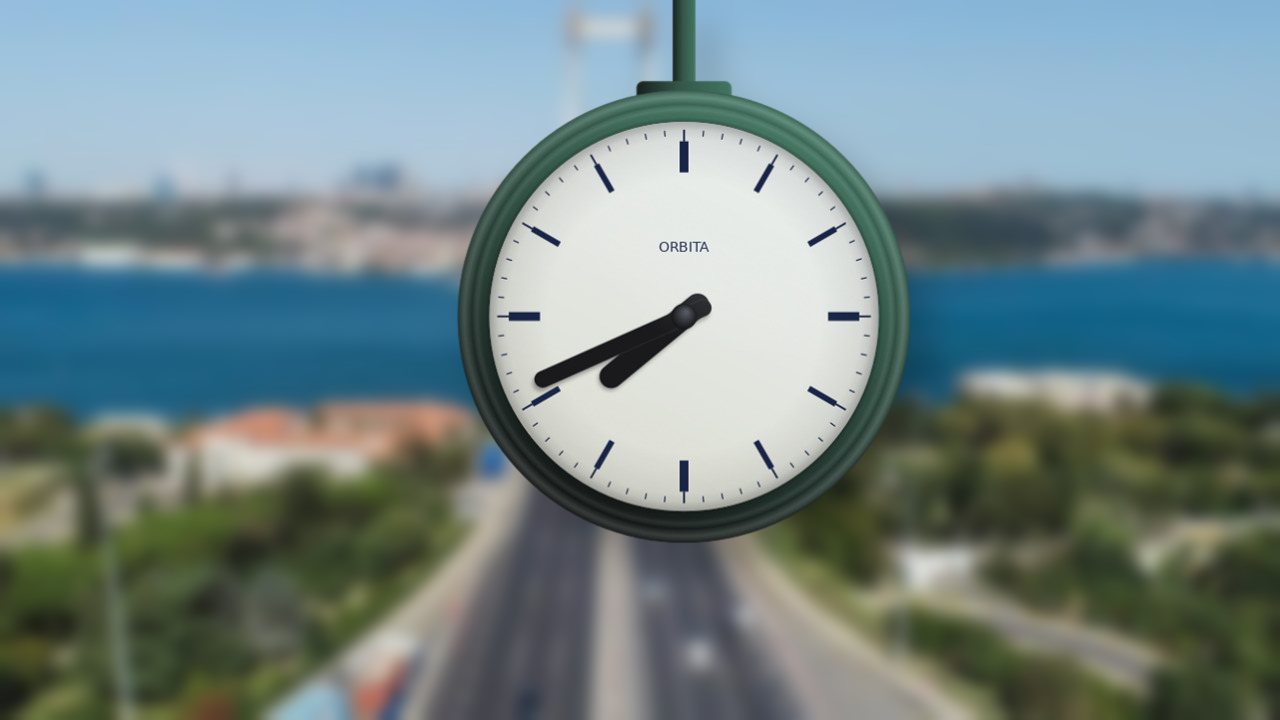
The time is 7h41
